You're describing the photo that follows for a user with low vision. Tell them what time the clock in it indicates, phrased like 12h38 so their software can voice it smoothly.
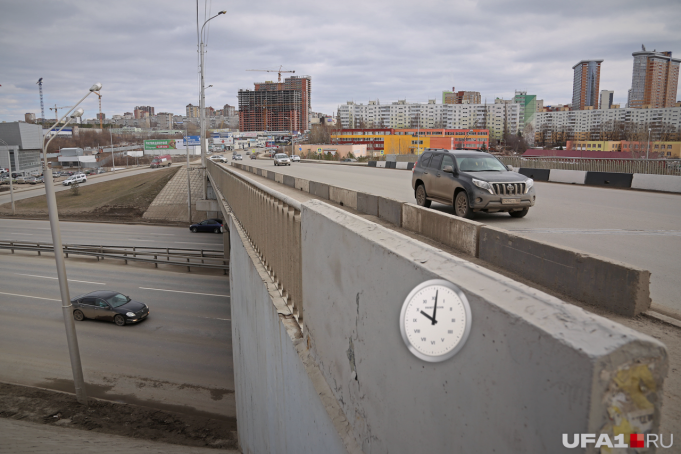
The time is 10h01
